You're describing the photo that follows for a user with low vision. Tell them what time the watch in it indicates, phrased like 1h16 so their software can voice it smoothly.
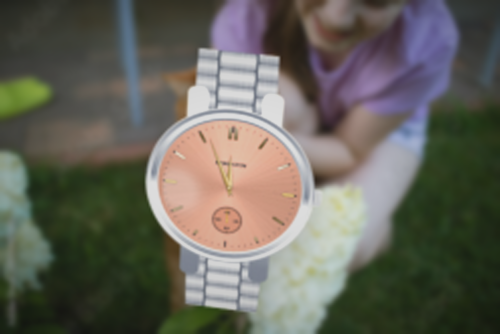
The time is 11h56
